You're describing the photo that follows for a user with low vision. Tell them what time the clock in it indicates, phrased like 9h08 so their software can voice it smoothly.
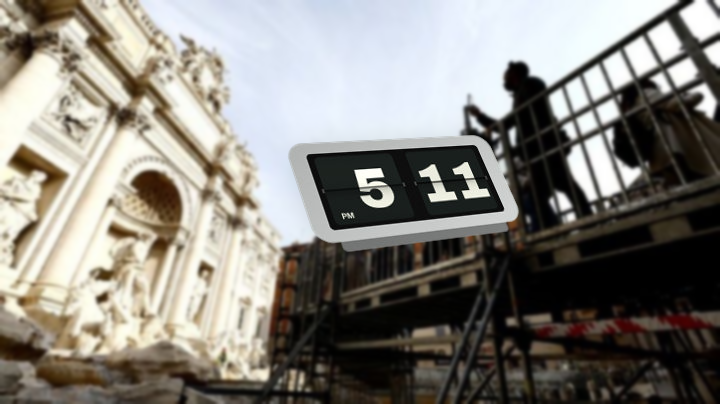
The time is 5h11
